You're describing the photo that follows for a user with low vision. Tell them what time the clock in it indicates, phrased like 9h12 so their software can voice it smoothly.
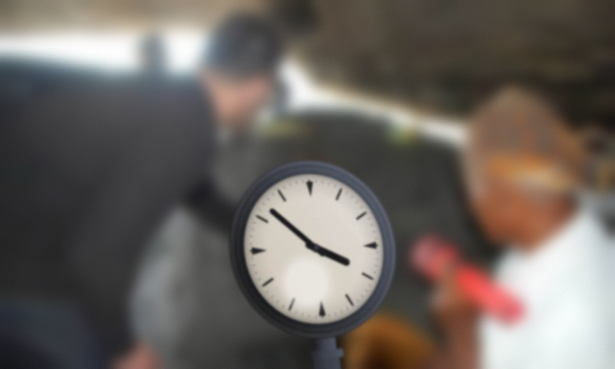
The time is 3h52
